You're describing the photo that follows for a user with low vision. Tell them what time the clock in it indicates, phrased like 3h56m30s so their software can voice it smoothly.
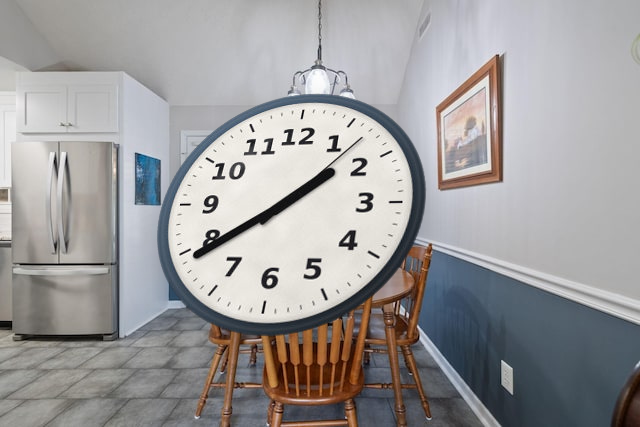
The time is 1h39m07s
